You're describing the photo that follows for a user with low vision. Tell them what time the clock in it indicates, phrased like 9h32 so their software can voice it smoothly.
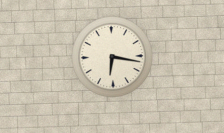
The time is 6h17
